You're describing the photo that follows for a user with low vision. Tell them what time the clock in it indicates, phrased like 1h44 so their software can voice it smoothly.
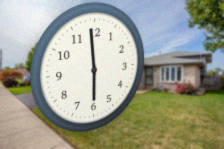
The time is 5h59
